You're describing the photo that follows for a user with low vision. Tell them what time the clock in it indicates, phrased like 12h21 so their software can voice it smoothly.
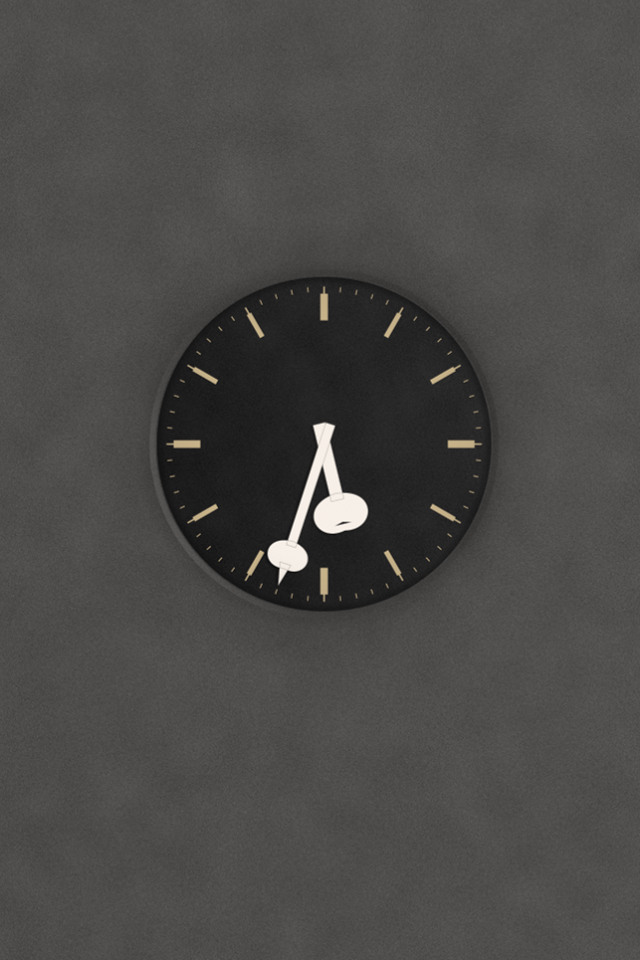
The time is 5h33
